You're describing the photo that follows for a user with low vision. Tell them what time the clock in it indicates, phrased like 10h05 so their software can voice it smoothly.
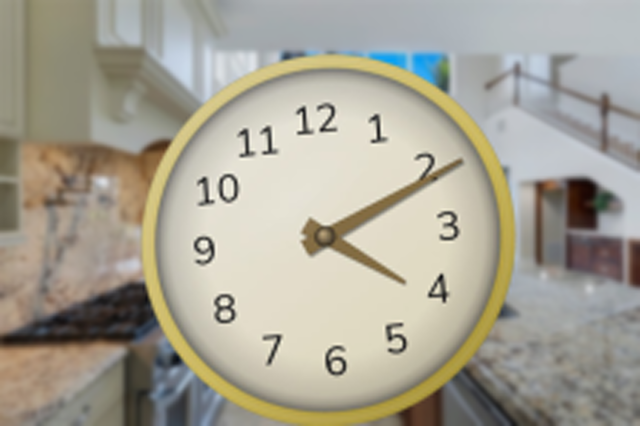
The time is 4h11
